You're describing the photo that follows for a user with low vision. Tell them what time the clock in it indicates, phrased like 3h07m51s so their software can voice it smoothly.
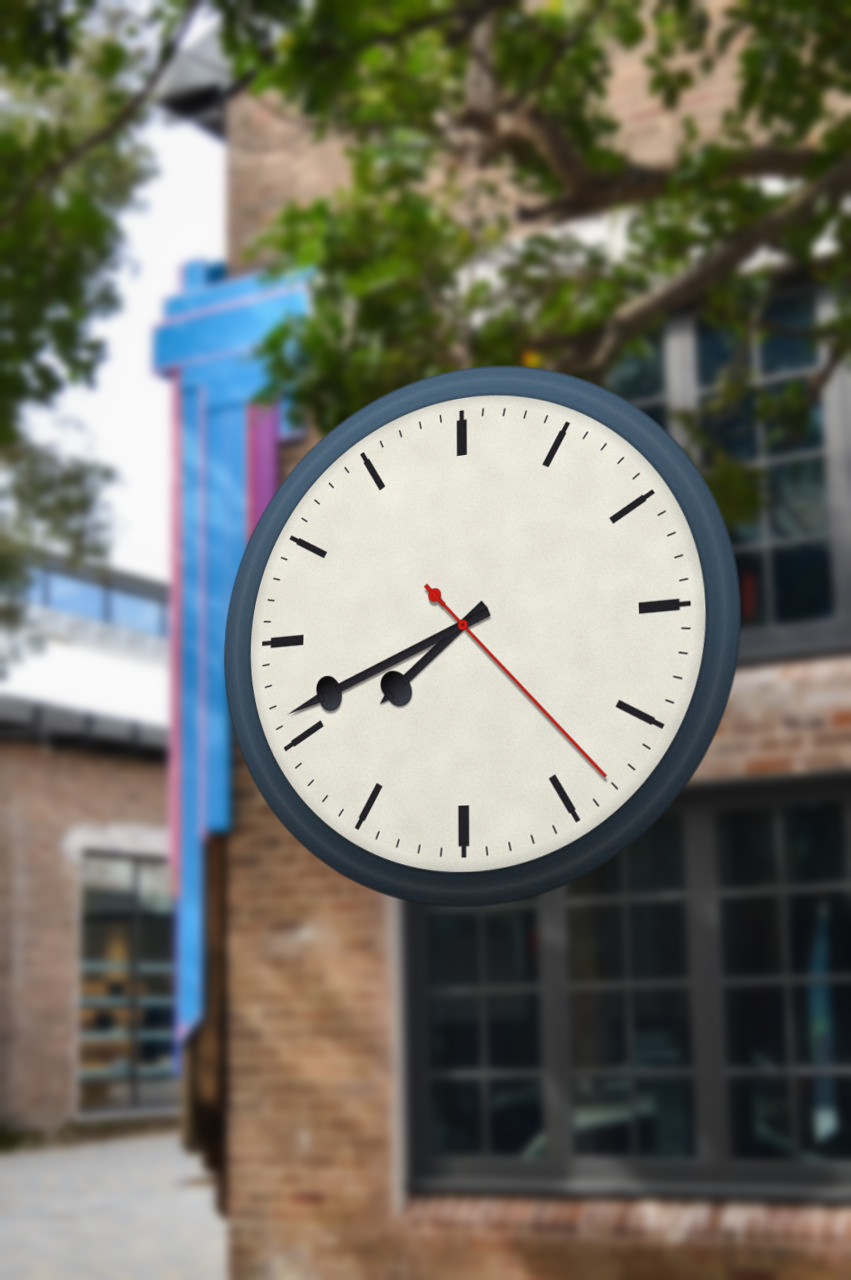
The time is 7h41m23s
